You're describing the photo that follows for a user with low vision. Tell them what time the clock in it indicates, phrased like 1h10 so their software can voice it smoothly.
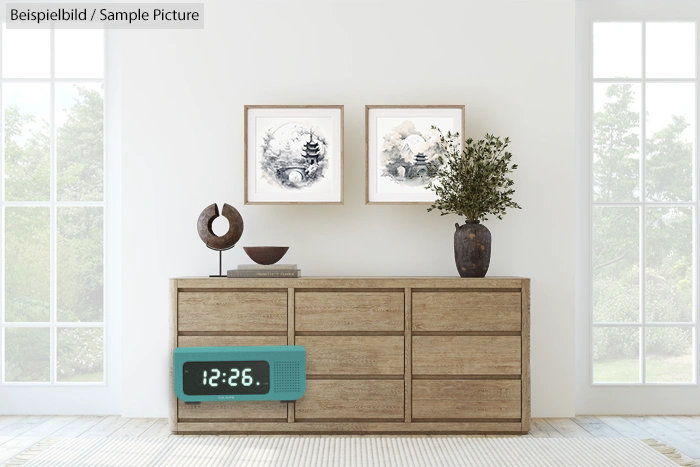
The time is 12h26
